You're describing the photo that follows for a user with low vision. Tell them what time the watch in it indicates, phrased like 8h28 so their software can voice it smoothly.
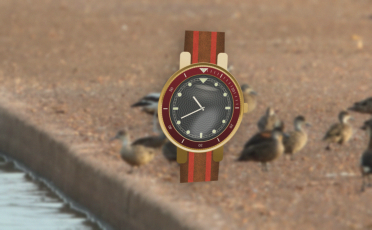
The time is 10h41
